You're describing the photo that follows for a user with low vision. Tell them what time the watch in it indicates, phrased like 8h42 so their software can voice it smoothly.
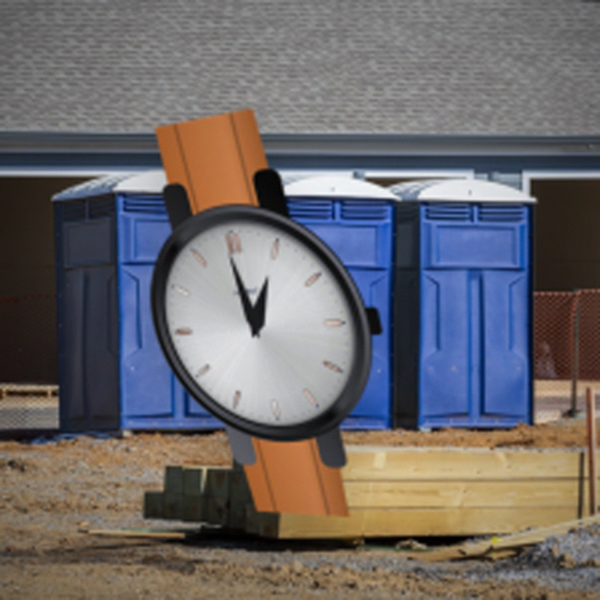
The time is 12h59
